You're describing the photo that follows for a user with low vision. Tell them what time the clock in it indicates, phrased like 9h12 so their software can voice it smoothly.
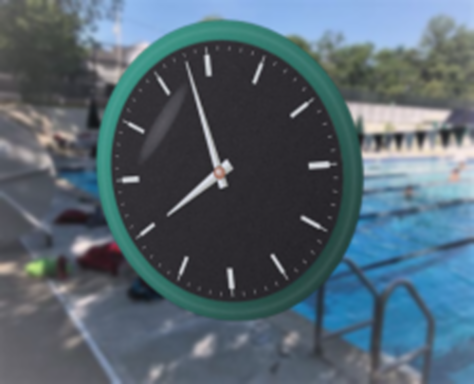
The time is 7h58
